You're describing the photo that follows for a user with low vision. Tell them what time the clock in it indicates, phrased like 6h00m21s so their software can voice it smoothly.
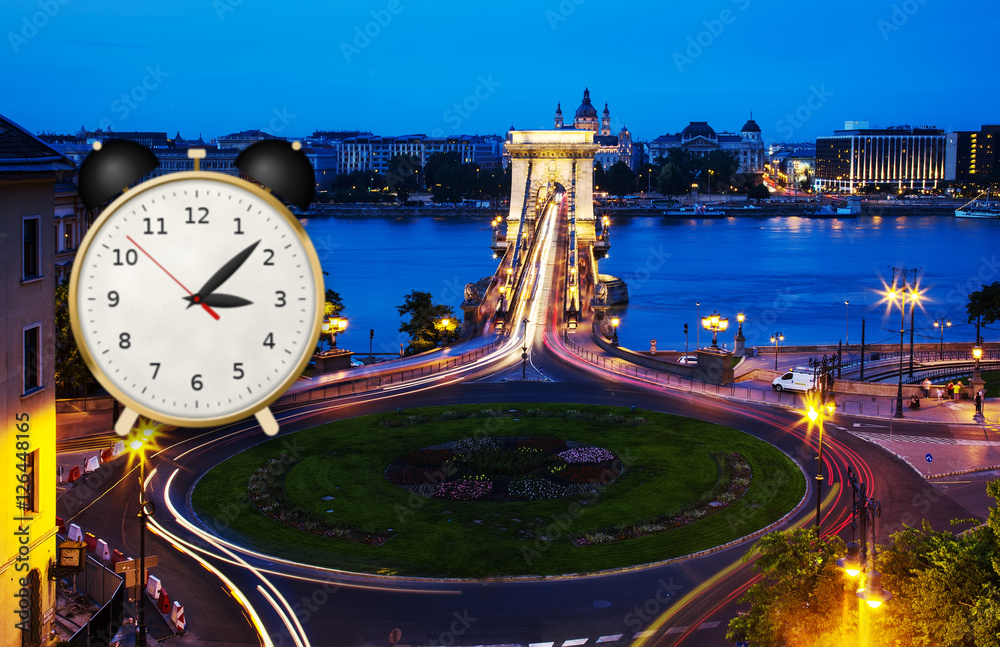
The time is 3h07m52s
